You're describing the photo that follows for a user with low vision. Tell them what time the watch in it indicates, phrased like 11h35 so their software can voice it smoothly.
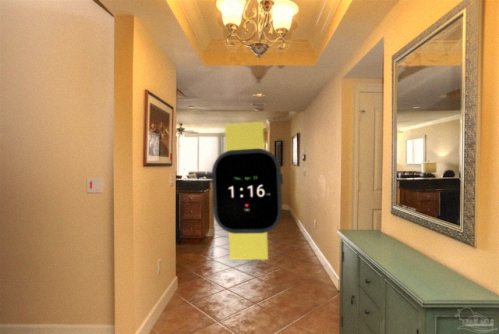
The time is 1h16
